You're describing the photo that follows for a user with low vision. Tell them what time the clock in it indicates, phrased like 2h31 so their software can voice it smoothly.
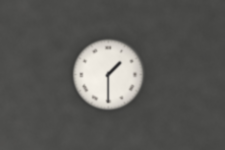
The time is 1h30
